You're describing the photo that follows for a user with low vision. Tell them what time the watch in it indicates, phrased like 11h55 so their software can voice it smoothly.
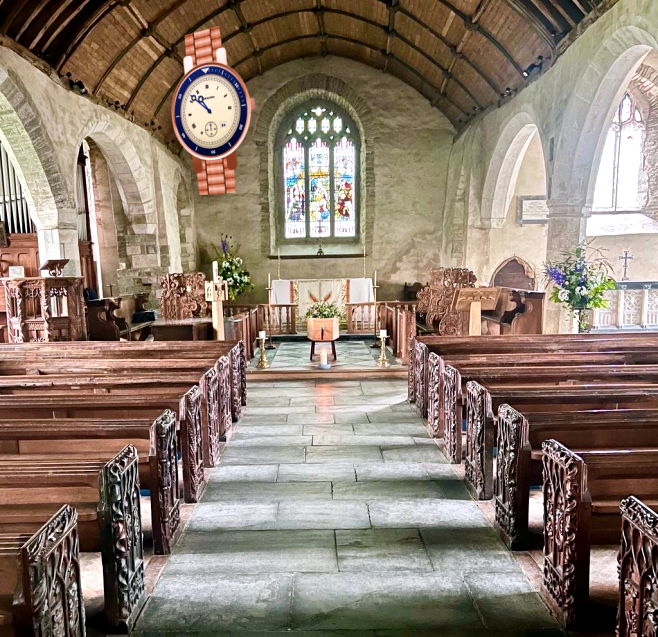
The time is 10h52
